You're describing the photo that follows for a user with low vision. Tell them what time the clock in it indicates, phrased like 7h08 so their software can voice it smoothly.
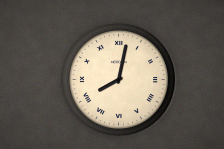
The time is 8h02
